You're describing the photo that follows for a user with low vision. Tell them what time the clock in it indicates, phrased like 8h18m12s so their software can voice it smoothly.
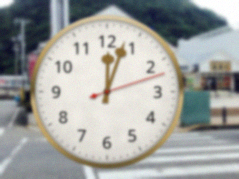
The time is 12h03m12s
